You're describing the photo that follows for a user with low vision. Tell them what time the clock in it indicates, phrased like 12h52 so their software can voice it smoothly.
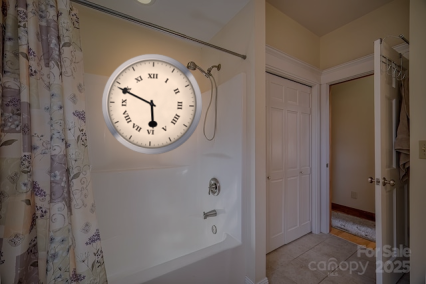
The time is 5h49
